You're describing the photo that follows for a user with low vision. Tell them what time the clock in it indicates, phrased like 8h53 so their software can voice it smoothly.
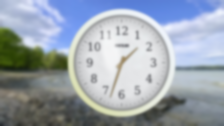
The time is 1h33
